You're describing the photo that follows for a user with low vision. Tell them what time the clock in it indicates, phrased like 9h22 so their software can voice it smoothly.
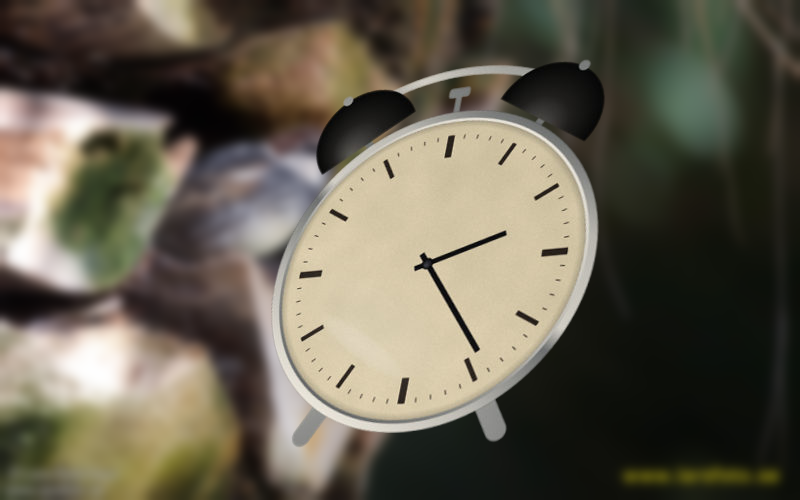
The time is 2h24
